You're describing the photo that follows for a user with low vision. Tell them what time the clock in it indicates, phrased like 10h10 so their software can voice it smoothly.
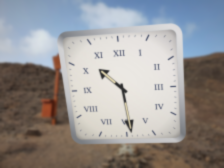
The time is 10h29
